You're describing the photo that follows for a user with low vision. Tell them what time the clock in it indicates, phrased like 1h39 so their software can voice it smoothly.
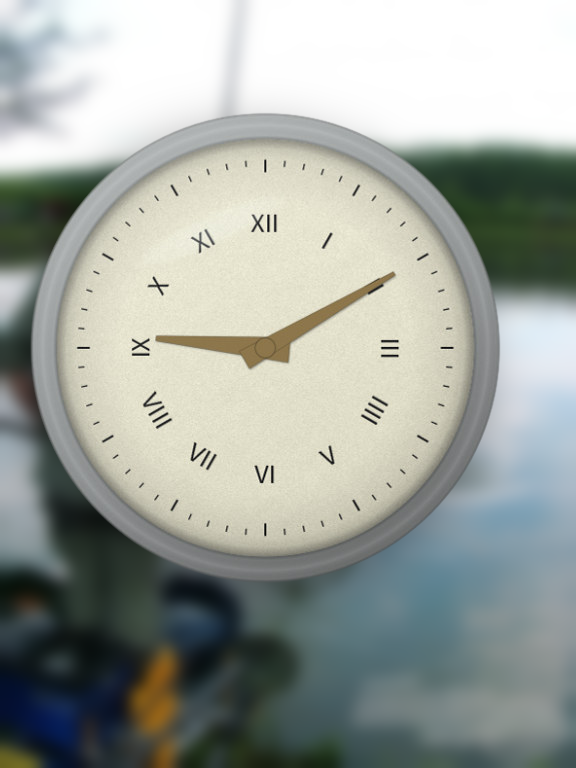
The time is 9h10
